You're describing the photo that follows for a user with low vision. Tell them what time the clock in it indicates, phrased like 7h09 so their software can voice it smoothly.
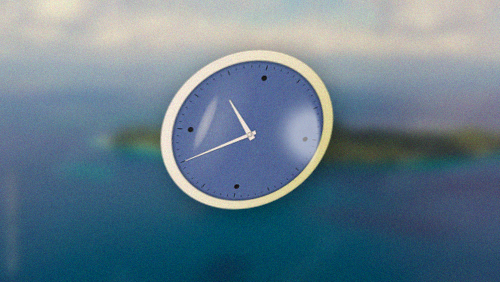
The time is 10h40
